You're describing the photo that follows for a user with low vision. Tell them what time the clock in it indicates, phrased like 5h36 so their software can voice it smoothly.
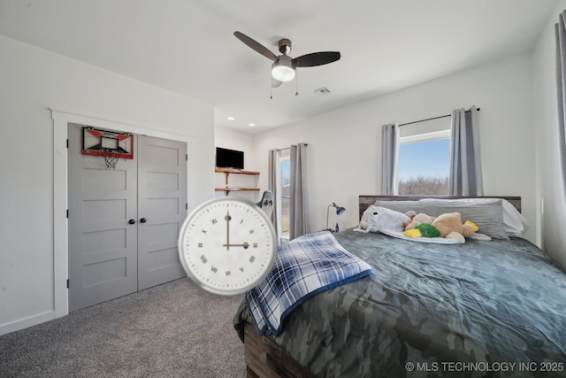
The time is 3h00
